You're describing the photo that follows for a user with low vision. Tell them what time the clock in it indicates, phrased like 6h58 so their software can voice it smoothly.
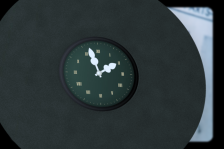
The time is 1h57
